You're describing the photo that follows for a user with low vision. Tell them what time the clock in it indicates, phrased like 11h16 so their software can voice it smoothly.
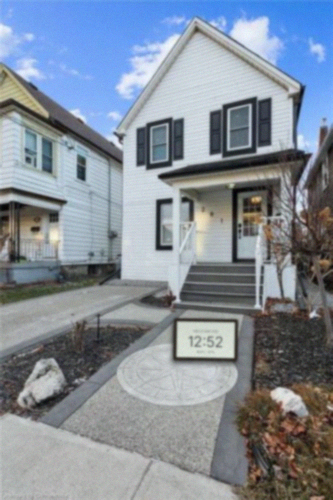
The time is 12h52
